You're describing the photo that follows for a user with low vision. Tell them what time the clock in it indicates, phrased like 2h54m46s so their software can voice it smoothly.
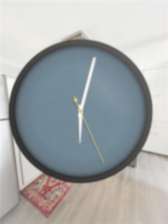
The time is 6h02m26s
